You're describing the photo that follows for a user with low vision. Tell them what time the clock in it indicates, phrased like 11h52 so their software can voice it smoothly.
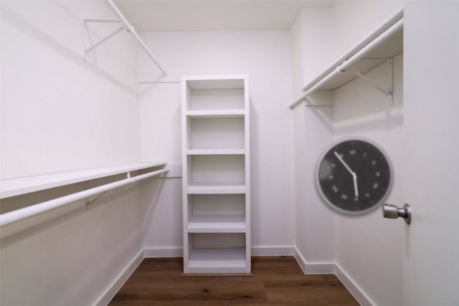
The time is 5h54
